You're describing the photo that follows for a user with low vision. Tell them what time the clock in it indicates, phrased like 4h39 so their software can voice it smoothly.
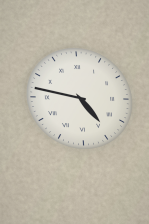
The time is 4h47
